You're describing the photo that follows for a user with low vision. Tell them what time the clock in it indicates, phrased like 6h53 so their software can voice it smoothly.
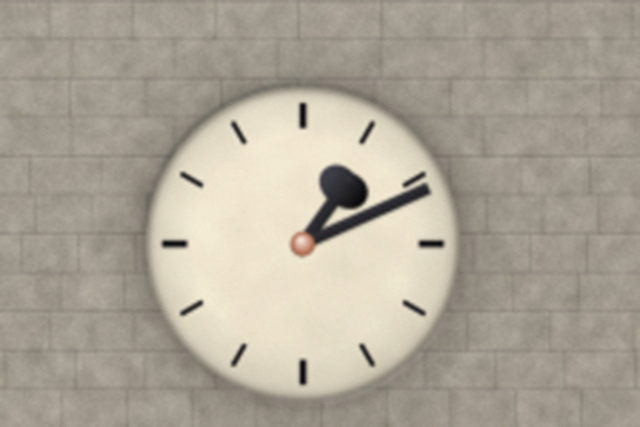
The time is 1h11
